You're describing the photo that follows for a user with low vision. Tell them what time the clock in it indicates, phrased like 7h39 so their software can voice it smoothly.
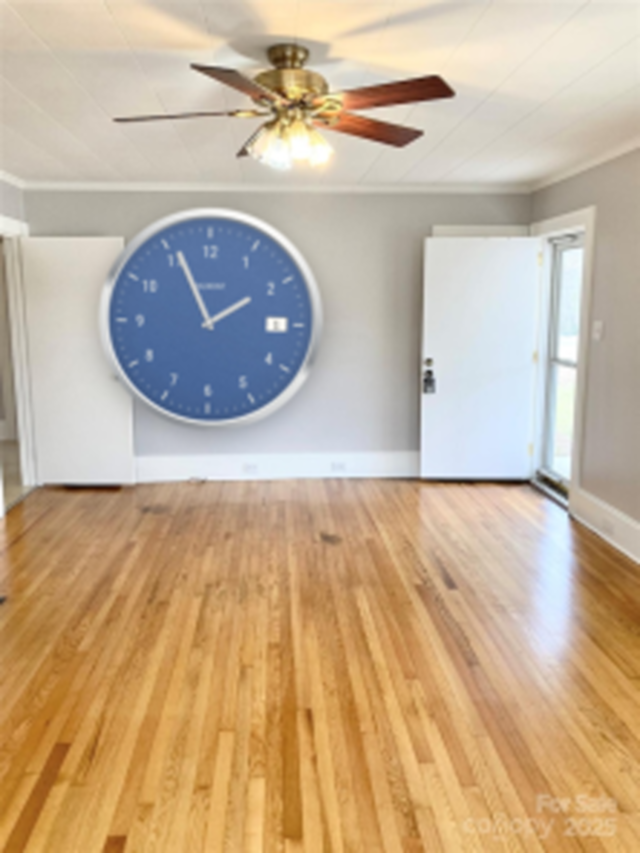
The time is 1h56
